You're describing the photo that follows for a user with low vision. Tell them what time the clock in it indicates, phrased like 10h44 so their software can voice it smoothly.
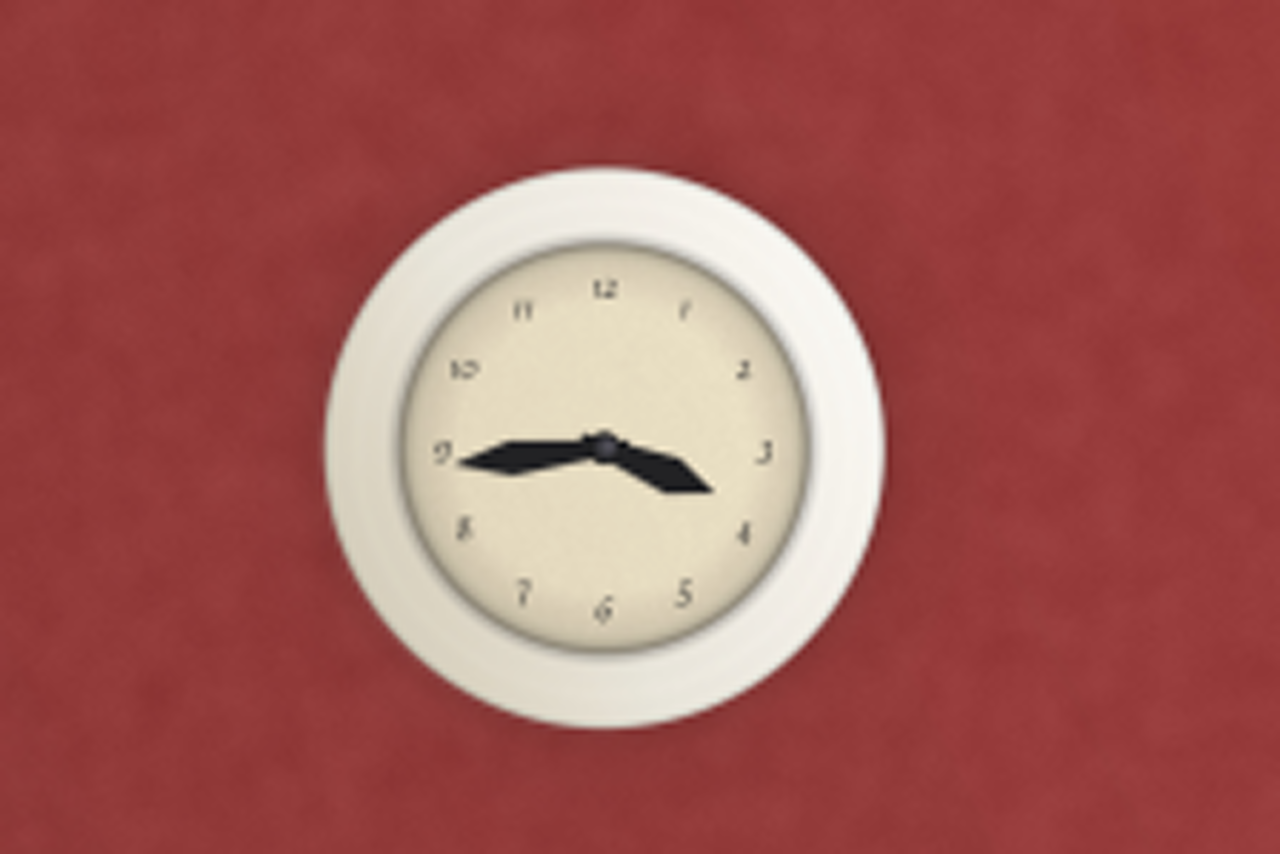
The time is 3h44
